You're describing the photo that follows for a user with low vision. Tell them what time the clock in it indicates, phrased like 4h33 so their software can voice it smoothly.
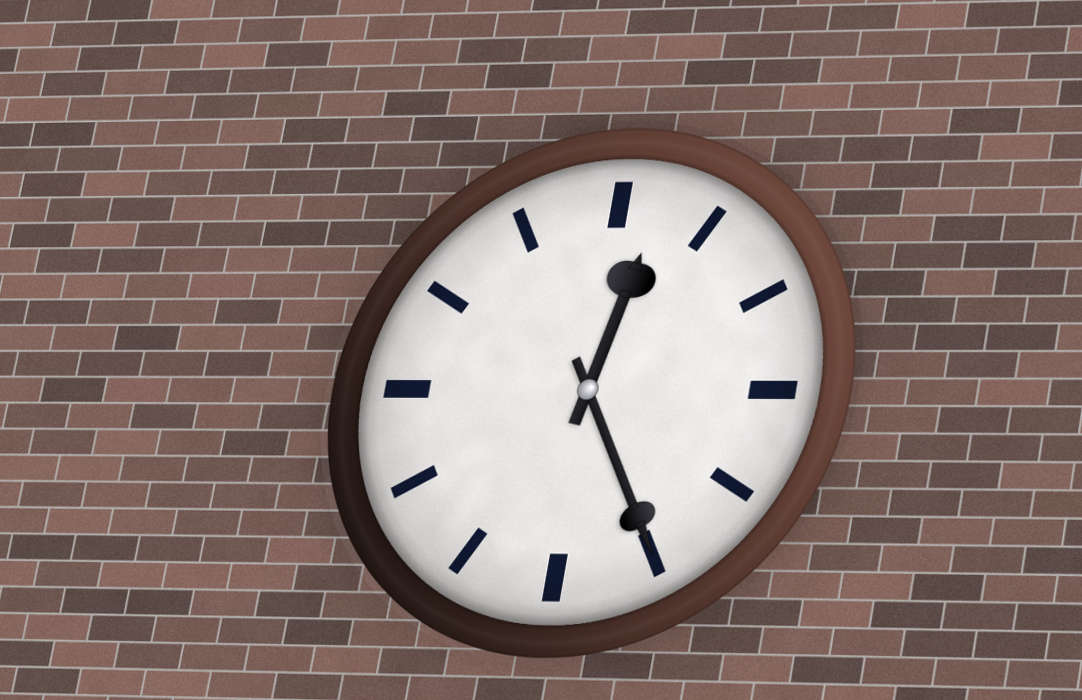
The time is 12h25
